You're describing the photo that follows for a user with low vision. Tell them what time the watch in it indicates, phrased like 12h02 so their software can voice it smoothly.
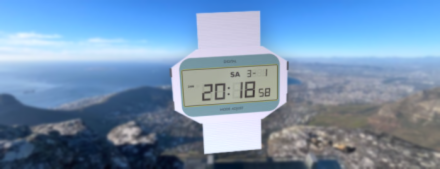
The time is 20h18
